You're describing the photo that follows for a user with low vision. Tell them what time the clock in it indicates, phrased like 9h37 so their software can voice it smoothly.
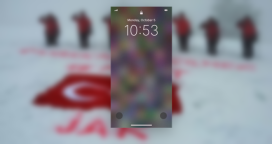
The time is 10h53
